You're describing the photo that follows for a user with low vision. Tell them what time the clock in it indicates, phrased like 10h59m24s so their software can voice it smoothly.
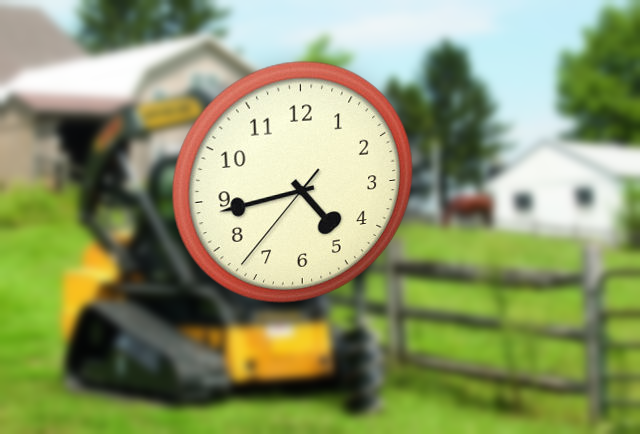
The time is 4h43m37s
